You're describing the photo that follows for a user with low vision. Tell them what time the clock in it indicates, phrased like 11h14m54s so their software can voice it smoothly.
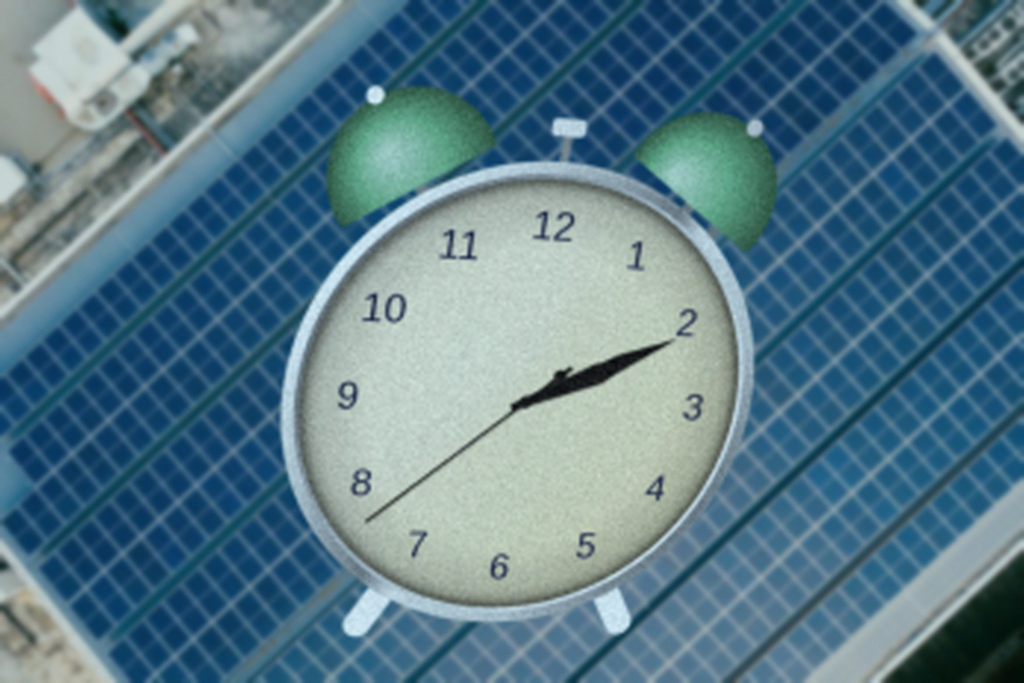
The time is 2h10m38s
